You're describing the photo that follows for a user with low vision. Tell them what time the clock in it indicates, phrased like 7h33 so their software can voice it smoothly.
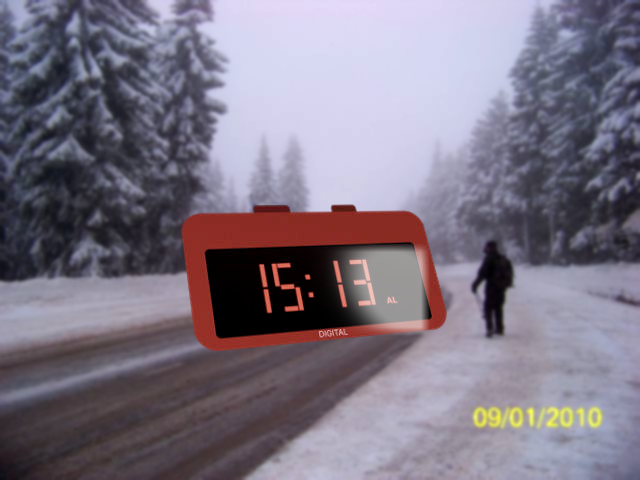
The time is 15h13
